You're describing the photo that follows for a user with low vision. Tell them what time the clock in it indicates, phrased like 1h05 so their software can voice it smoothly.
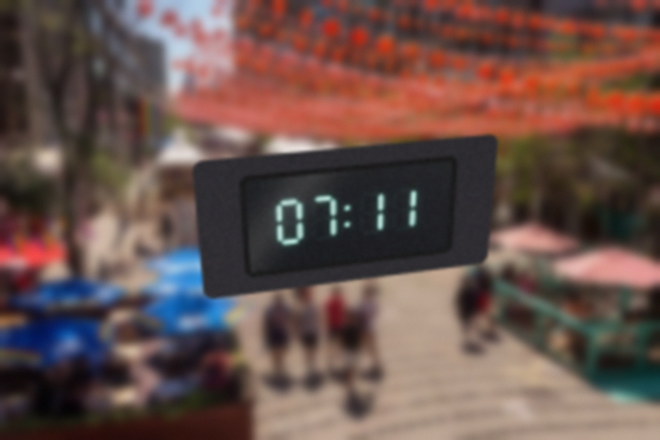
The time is 7h11
